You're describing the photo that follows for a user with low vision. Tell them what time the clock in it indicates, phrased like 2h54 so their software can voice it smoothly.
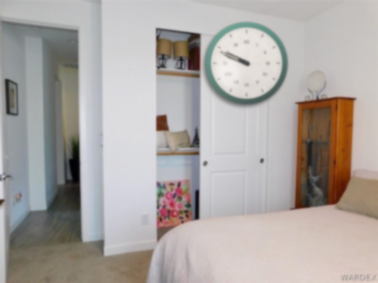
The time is 9h49
